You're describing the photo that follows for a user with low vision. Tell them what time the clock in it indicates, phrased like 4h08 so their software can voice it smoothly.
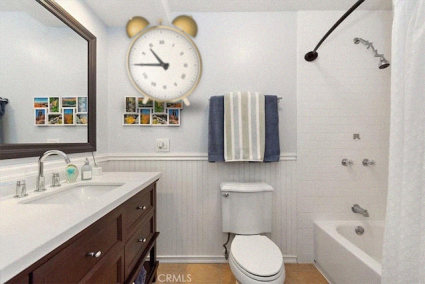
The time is 10h45
